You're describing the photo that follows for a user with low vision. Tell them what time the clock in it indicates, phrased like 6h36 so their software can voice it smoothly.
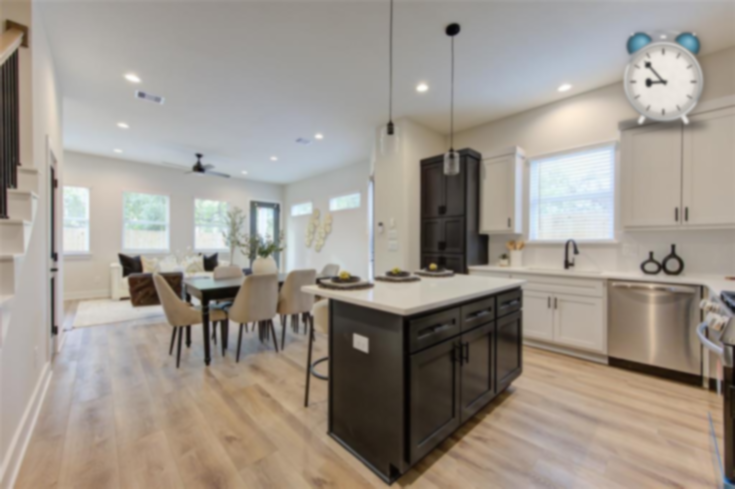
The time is 8h53
